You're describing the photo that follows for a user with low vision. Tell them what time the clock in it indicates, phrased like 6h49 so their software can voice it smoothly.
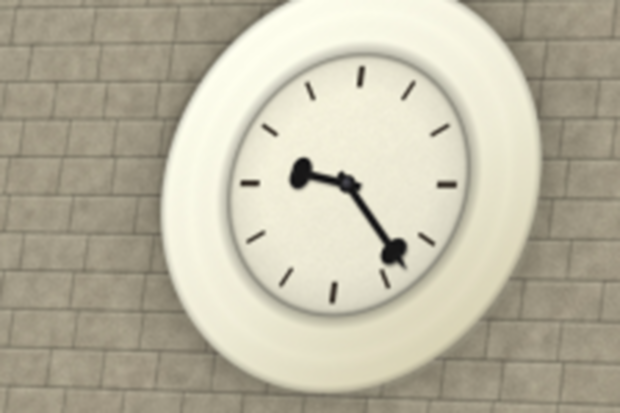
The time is 9h23
